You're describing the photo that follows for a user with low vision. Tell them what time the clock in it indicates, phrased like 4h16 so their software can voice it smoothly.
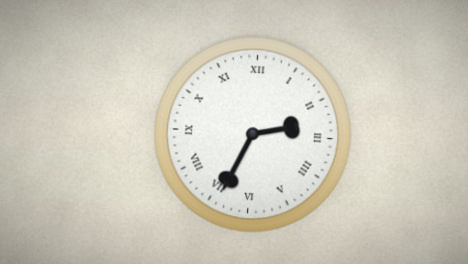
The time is 2h34
